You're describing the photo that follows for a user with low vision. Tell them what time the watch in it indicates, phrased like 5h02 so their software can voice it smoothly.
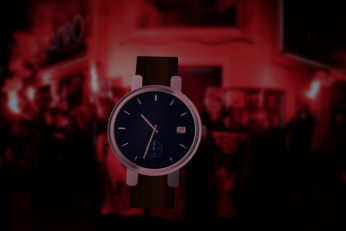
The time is 10h33
